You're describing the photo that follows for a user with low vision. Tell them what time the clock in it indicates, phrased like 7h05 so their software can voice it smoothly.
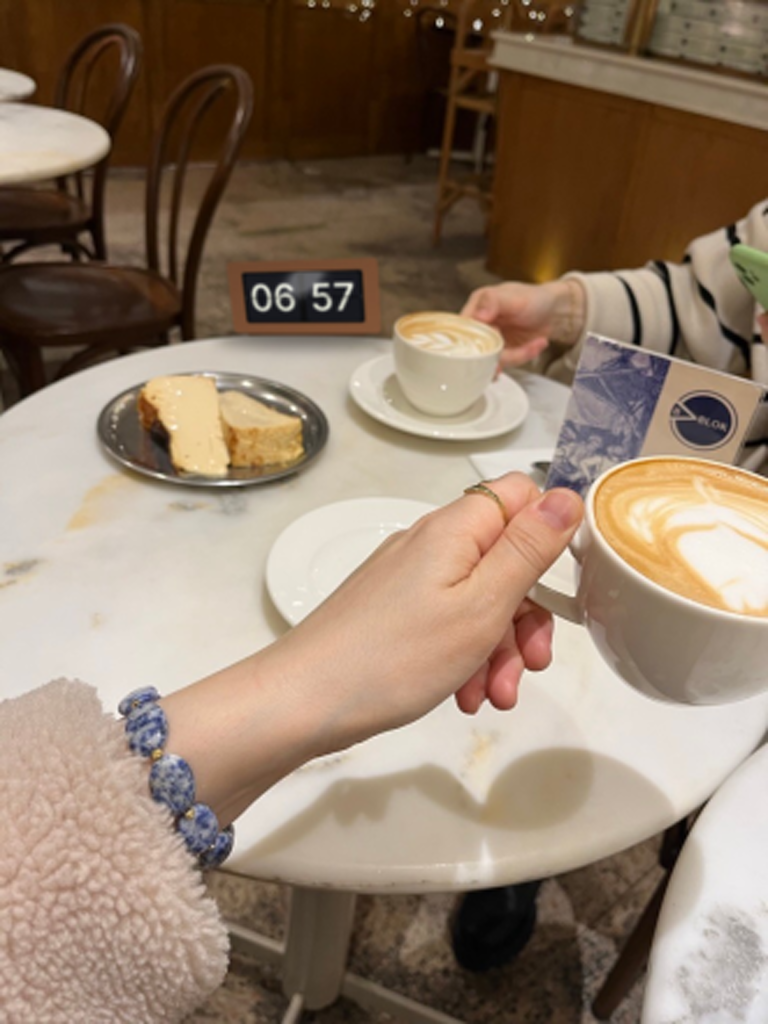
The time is 6h57
